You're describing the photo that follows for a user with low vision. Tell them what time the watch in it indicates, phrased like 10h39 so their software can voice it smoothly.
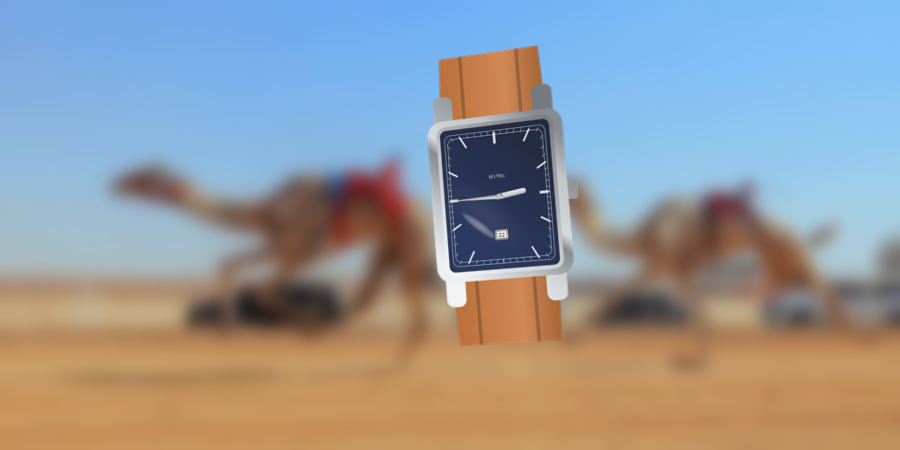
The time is 2h45
